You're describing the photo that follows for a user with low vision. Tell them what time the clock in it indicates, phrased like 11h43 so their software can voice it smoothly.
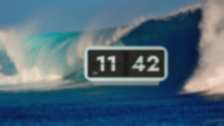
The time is 11h42
